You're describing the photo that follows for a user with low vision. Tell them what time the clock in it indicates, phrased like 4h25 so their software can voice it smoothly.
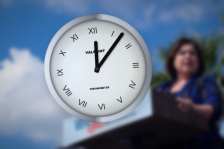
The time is 12h07
